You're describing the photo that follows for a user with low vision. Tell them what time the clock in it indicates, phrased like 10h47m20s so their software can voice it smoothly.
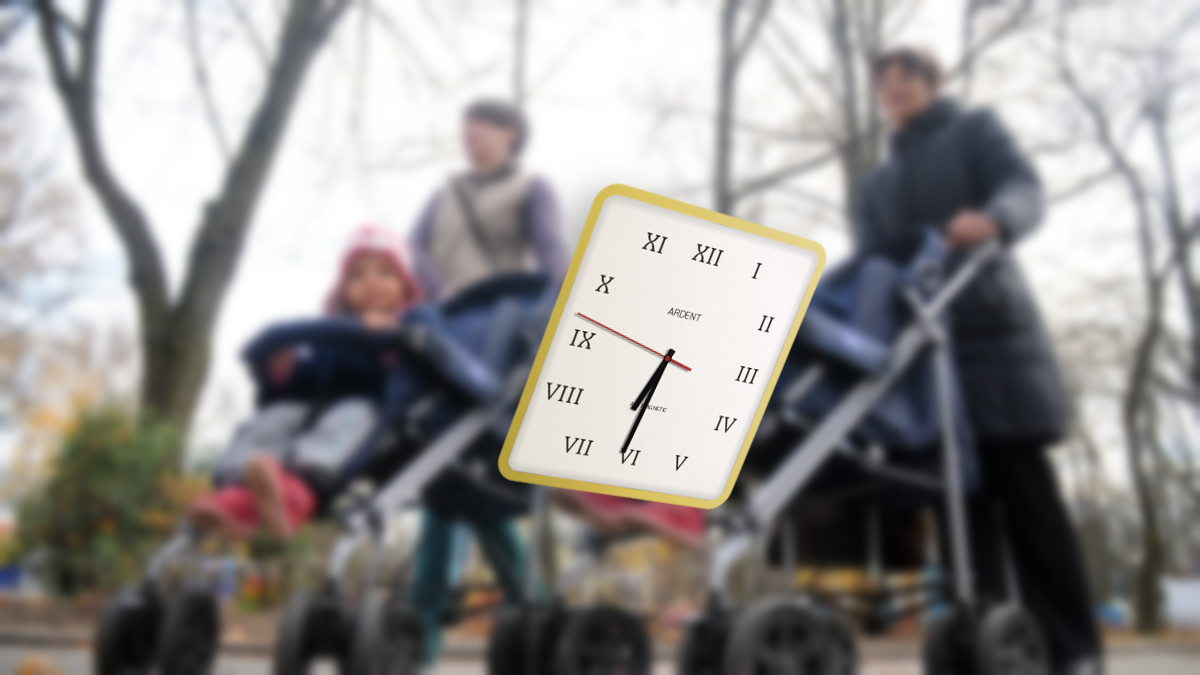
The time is 6h30m47s
